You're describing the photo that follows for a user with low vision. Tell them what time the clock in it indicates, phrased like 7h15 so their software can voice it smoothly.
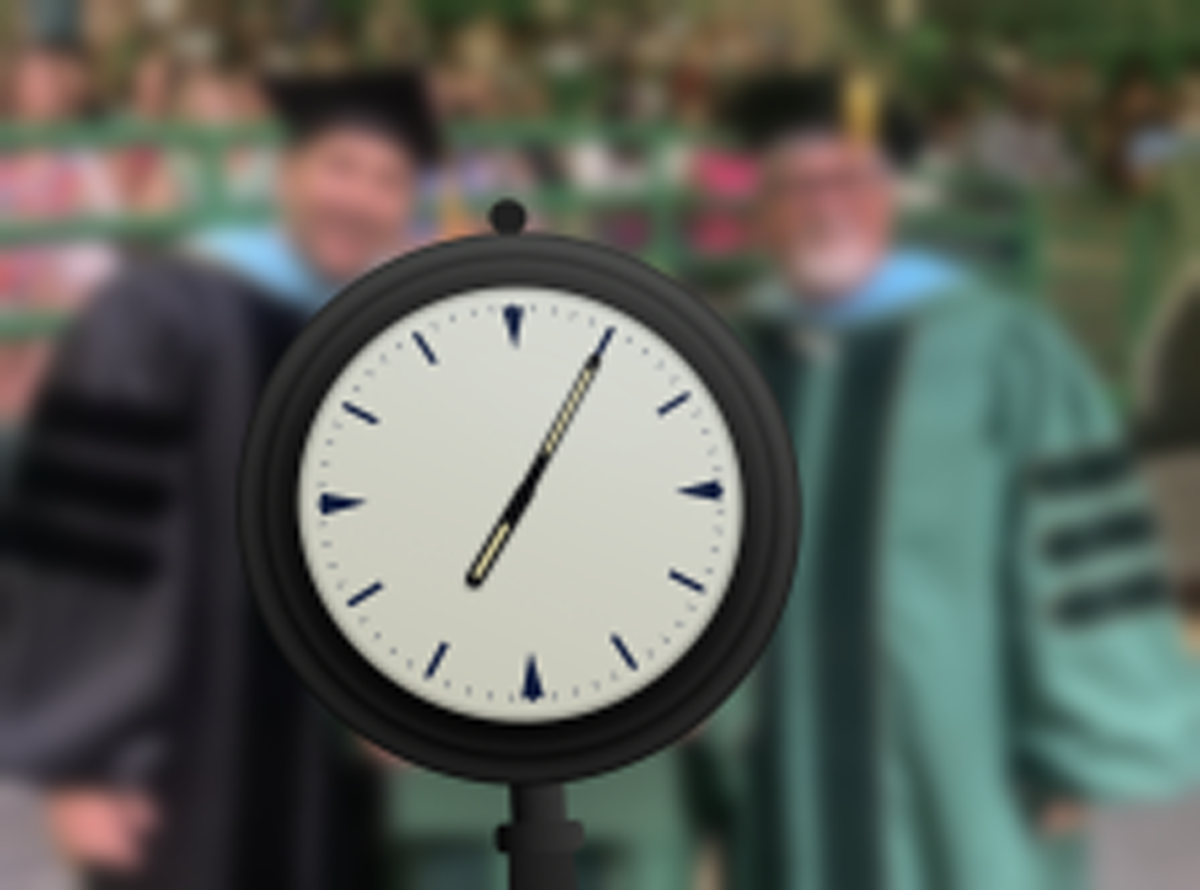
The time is 7h05
